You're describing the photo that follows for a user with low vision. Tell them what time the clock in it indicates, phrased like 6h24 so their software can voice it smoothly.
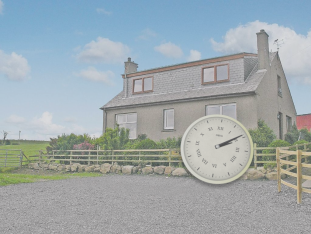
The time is 2h09
